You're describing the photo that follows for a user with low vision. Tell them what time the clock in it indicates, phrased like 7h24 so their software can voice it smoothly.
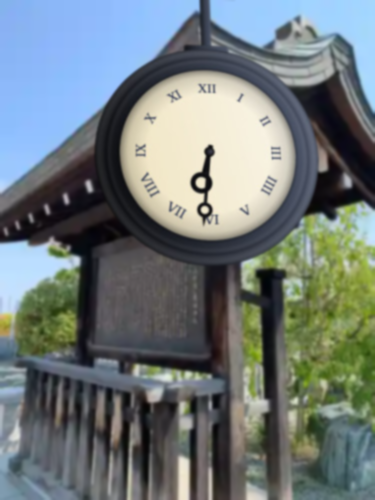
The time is 6h31
